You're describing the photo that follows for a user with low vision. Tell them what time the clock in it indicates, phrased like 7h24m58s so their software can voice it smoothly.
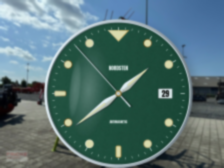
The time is 1h38m53s
